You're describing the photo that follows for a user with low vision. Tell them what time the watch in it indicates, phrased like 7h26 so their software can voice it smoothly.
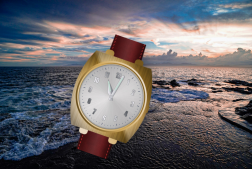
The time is 11h02
